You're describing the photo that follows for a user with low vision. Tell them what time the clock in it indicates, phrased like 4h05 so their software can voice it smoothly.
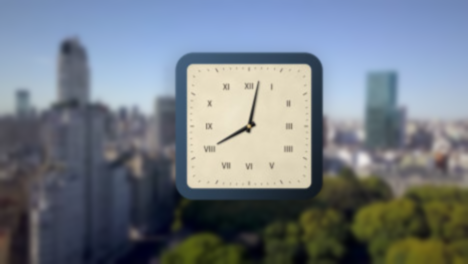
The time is 8h02
